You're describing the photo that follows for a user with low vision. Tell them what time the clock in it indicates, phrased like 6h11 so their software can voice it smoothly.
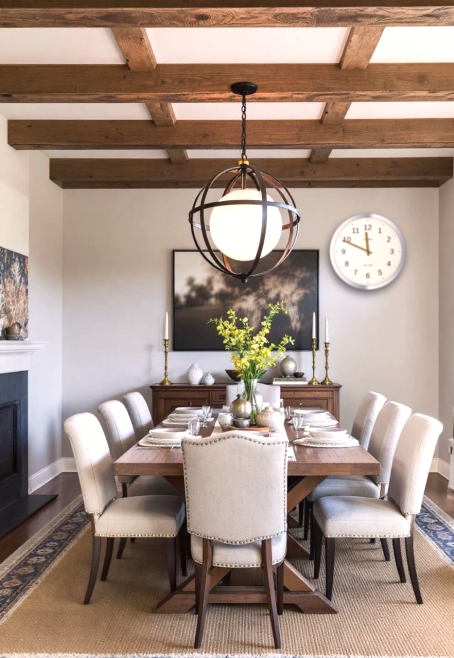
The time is 11h49
